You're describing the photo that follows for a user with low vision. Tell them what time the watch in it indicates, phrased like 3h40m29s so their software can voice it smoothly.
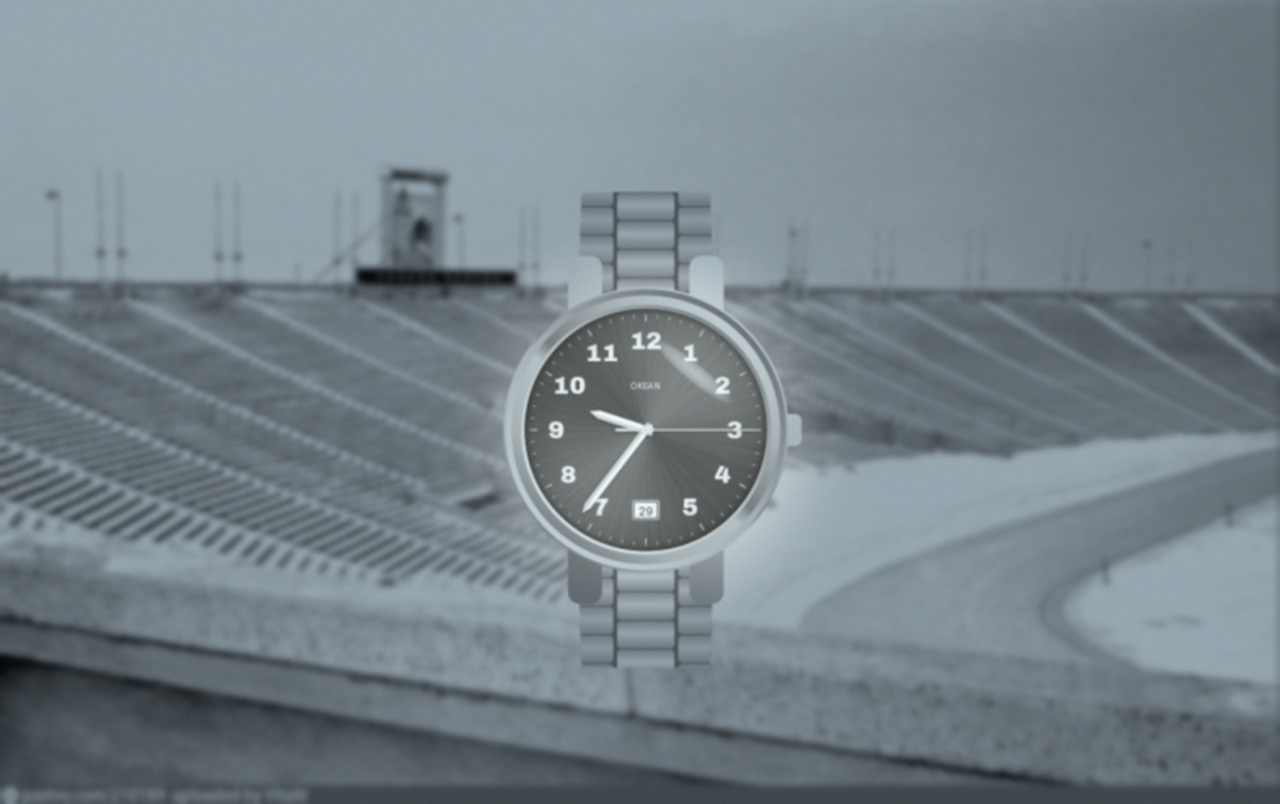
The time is 9h36m15s
